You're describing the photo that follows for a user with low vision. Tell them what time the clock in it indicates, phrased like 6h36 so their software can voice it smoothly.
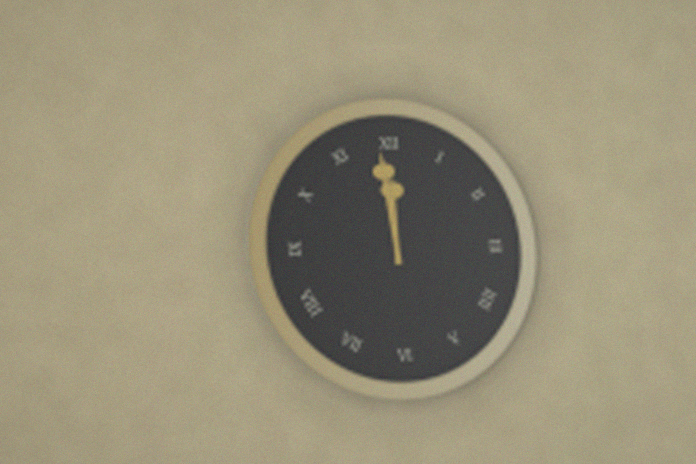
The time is 11h59
